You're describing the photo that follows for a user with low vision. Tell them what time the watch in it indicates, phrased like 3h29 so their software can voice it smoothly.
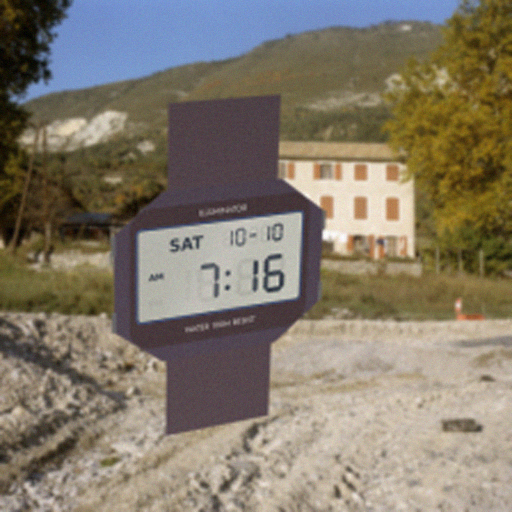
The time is 7h16
